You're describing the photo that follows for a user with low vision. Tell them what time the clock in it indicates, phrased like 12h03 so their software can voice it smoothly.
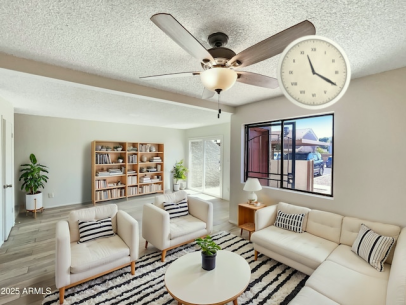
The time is 11h20
